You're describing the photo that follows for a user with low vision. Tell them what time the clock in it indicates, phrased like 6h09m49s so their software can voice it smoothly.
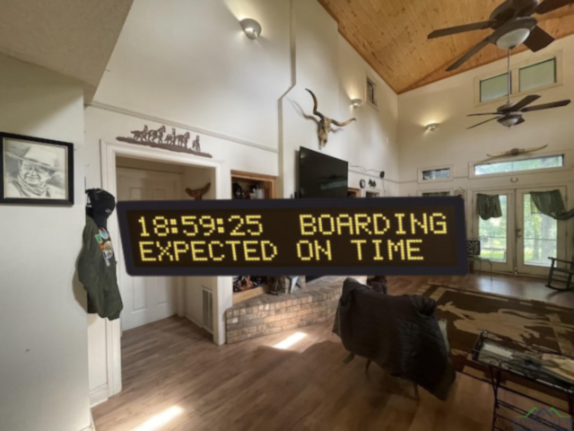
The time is 18h59m25s
